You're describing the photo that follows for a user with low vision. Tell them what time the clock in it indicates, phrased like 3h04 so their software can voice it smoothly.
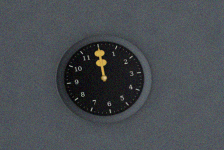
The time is 12h00
